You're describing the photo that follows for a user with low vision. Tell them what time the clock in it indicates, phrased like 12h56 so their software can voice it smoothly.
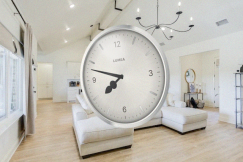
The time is 7h48
